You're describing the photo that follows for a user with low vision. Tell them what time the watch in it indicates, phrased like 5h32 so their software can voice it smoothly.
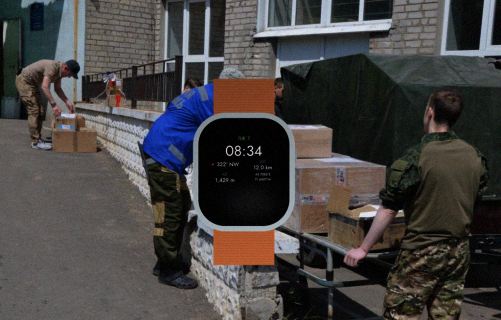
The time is 8h34
